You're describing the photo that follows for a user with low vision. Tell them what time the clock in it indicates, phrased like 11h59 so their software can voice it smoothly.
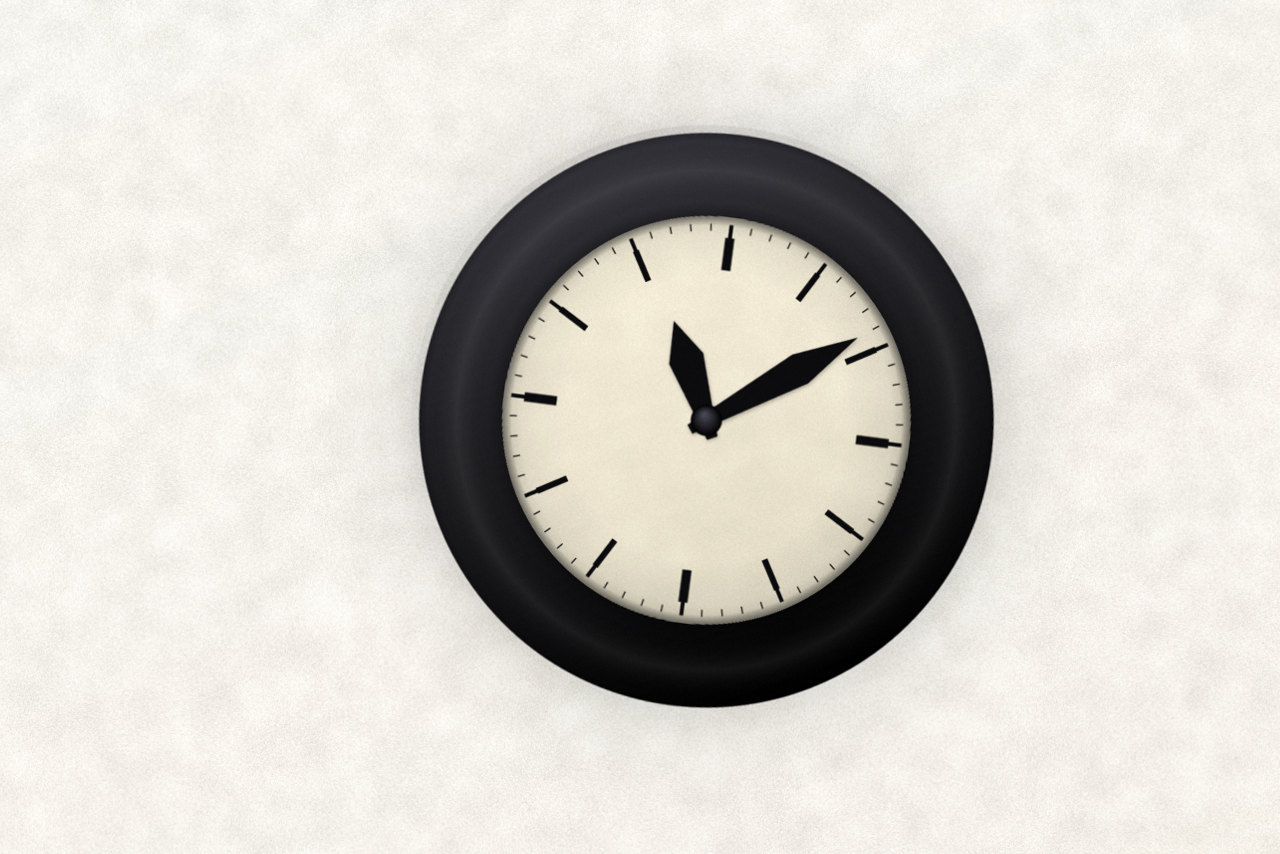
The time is 11h09
